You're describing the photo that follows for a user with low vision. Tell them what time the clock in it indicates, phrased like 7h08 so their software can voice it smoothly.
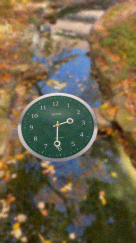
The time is 2h31
